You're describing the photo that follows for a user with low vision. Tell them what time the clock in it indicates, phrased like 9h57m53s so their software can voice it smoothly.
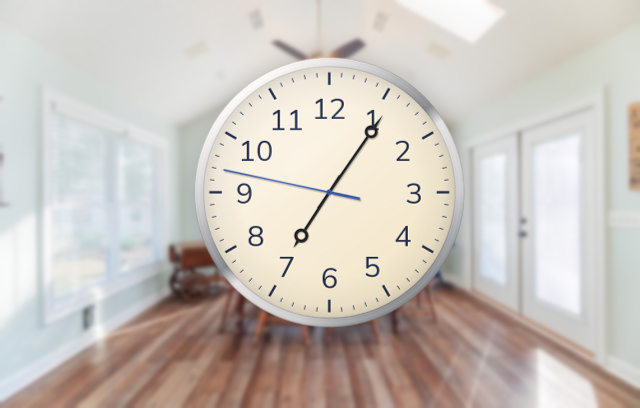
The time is 7h05m47s
